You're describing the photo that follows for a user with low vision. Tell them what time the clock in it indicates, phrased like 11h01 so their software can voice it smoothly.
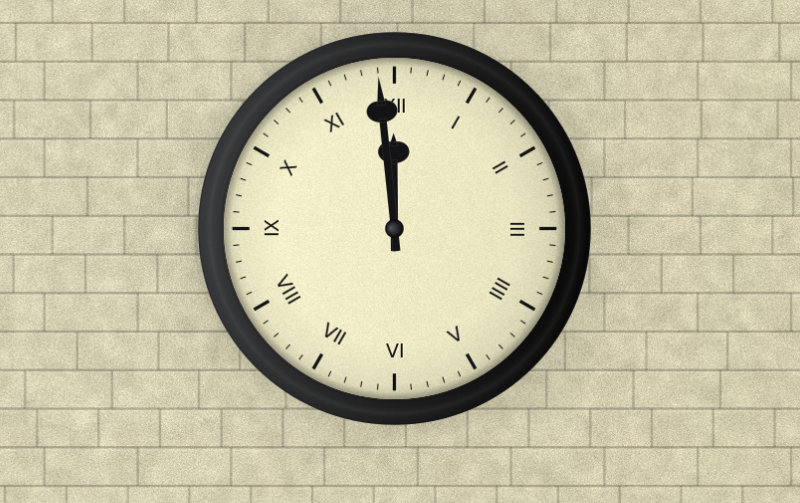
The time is 11h59
